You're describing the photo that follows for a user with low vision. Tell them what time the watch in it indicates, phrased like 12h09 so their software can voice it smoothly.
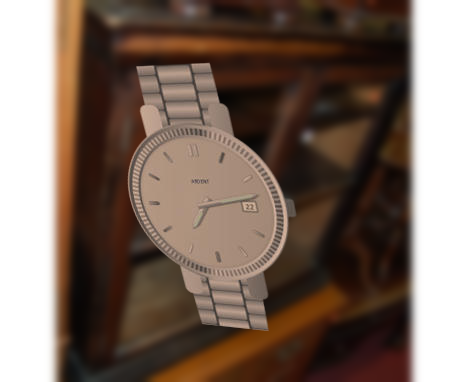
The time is 7h13
